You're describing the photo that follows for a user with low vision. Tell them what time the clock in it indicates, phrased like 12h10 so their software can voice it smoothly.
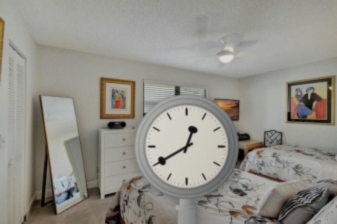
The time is 12h40
